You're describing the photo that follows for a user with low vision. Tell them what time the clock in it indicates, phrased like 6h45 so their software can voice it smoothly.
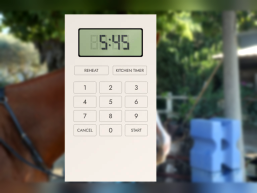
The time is 5h45
